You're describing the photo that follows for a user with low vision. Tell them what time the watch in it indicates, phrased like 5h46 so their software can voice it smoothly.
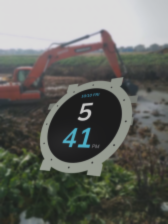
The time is 5h41
